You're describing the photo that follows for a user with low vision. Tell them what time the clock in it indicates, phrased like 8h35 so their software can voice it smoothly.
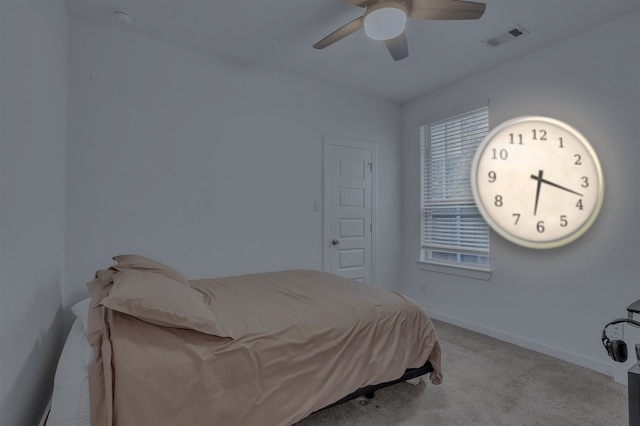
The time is 6h18
